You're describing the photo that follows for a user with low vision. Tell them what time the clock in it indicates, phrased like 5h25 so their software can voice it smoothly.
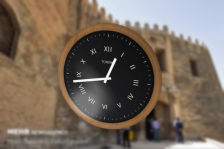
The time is 12h43
